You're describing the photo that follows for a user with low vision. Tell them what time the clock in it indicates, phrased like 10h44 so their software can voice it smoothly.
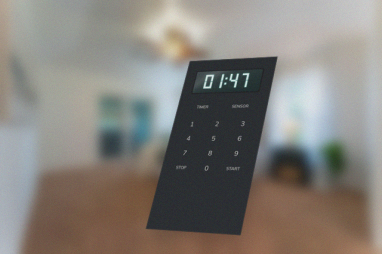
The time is 1h47
